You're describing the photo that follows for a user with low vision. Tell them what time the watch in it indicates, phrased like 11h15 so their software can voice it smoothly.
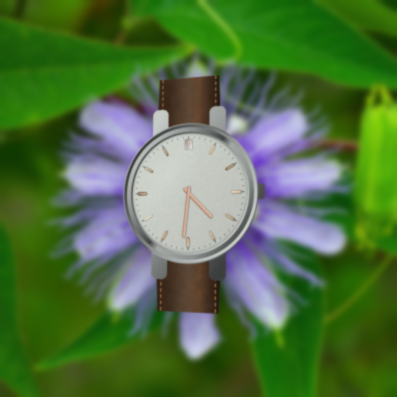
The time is 4h31
